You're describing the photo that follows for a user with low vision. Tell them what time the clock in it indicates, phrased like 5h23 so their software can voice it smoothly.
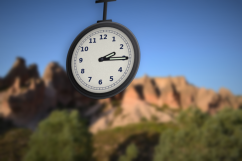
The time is 2h15
